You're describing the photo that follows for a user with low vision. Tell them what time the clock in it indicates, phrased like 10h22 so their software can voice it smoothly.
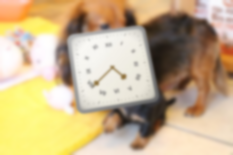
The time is 4h39
